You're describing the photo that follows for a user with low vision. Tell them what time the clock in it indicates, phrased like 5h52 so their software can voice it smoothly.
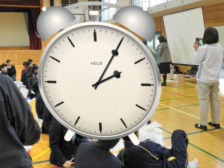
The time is 2h05
